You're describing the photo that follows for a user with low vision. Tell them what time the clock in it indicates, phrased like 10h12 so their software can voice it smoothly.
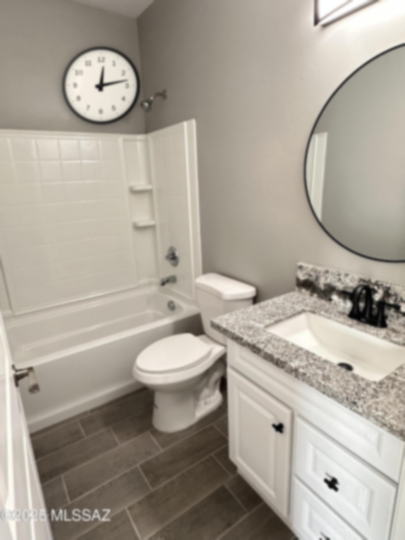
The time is 12h13
